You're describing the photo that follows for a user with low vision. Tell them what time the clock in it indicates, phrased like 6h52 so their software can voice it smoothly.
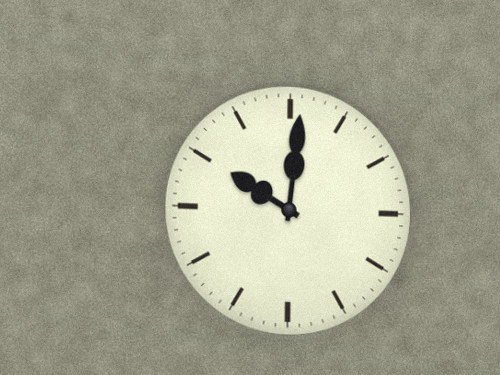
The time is 10h01
